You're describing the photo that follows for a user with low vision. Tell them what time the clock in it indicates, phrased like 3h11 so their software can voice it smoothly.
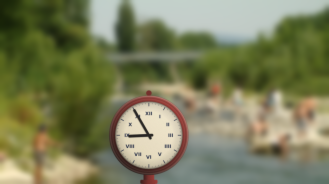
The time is 8h55
